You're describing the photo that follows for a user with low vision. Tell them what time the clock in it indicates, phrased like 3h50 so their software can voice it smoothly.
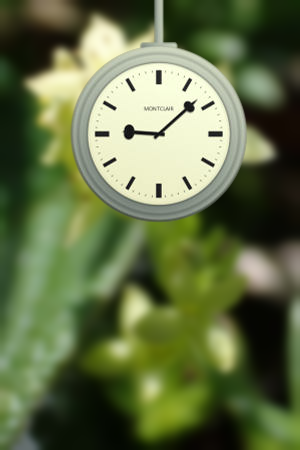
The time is 9h08
